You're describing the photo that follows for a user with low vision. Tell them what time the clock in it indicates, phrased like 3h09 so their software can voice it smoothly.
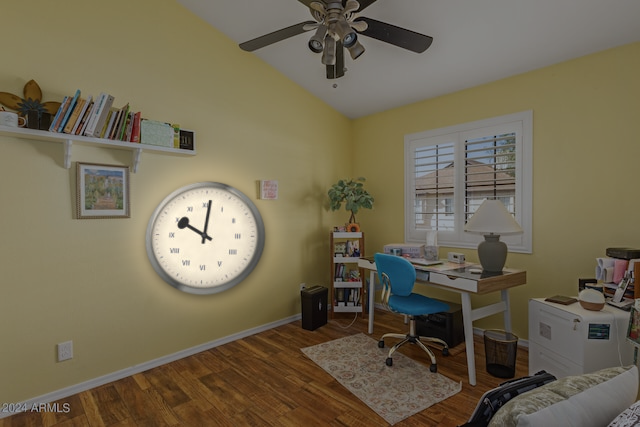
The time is 10h01
